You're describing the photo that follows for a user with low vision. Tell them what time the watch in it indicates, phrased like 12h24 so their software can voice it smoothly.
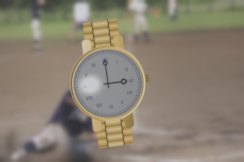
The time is 3h00
